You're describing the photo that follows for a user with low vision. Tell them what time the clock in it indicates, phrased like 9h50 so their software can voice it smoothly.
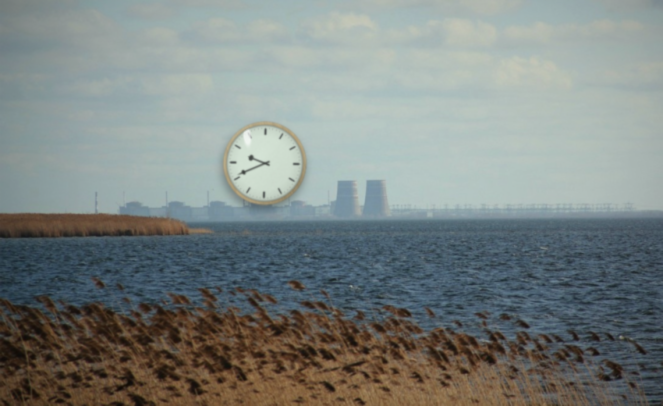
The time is 9h41
